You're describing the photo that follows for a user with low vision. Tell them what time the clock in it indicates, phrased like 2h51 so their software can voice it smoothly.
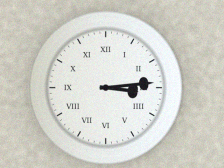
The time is 3h14
